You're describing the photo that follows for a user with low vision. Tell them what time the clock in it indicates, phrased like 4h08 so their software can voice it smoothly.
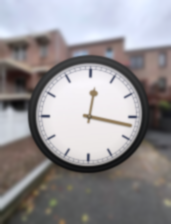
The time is 12h17
